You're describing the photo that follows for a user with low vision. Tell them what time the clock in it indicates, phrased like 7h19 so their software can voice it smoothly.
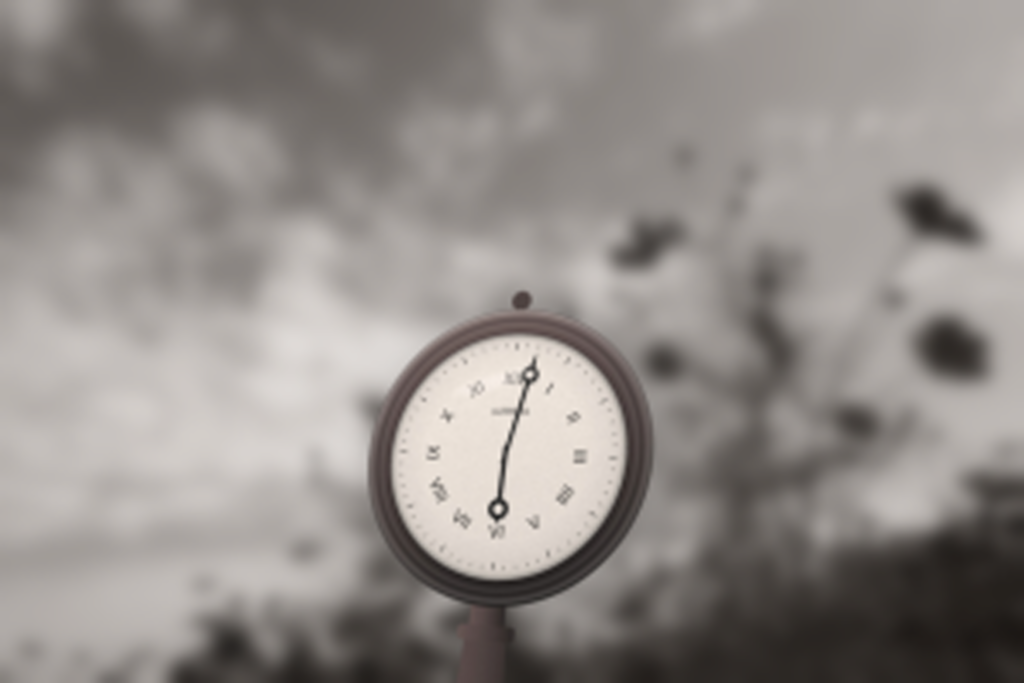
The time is 6h02
